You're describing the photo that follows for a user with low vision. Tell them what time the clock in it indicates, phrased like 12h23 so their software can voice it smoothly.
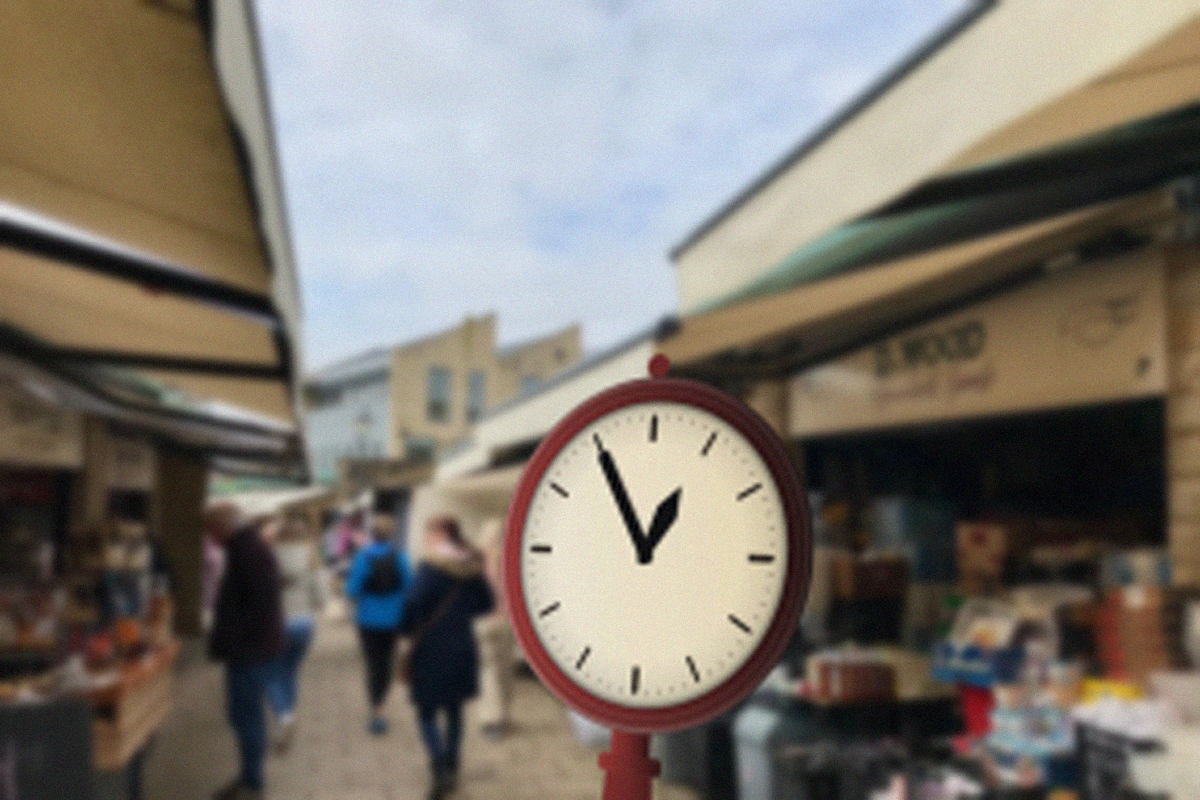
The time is 12h55
